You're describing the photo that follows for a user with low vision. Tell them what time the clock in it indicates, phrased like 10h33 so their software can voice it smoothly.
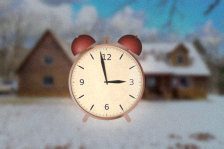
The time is 2h58
